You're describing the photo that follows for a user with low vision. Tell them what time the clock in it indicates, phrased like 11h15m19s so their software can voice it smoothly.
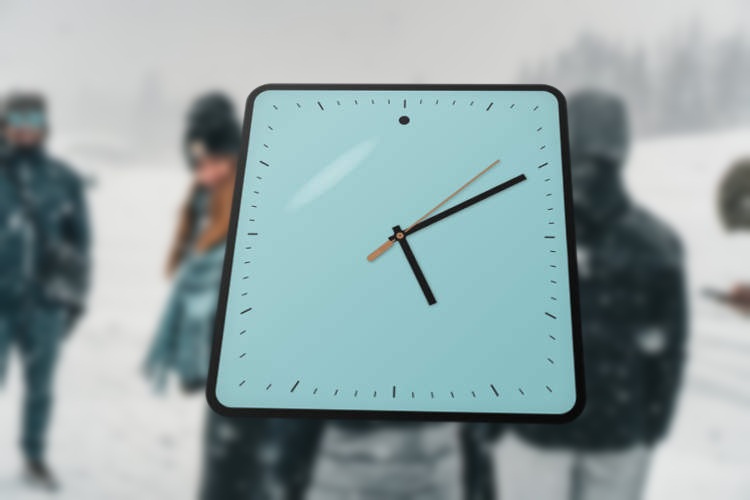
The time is 5h10m08s
